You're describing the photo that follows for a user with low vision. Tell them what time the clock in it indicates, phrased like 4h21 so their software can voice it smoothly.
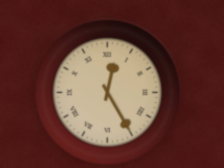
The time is 12h25
